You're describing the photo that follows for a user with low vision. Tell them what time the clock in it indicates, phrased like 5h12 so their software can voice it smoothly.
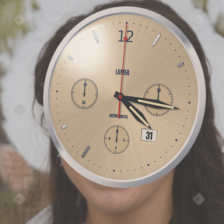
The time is 4h16
